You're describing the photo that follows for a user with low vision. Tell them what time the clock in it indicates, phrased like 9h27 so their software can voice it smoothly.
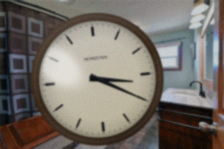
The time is 3h20
